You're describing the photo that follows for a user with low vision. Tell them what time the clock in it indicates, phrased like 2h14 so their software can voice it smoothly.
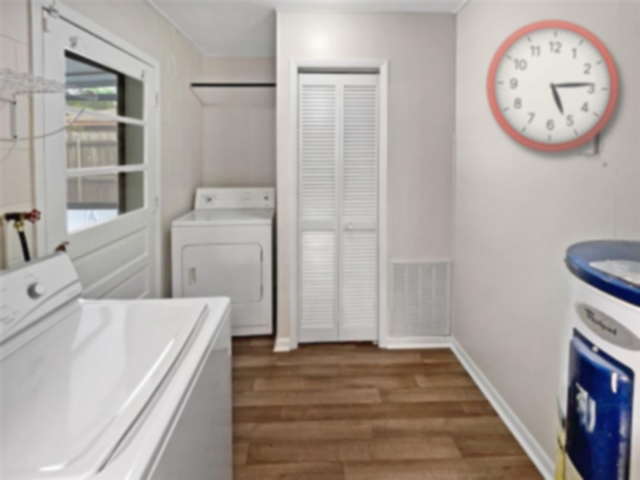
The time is 5h14
